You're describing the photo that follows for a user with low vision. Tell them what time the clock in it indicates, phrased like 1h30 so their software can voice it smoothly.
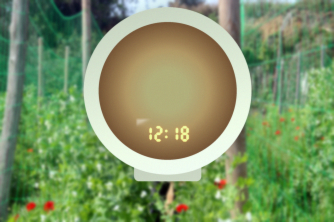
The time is 12h18
